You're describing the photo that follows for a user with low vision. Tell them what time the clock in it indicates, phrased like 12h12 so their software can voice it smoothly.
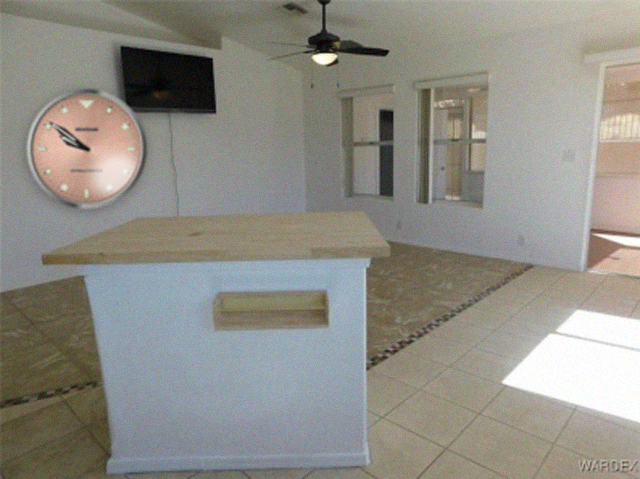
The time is 9h51
